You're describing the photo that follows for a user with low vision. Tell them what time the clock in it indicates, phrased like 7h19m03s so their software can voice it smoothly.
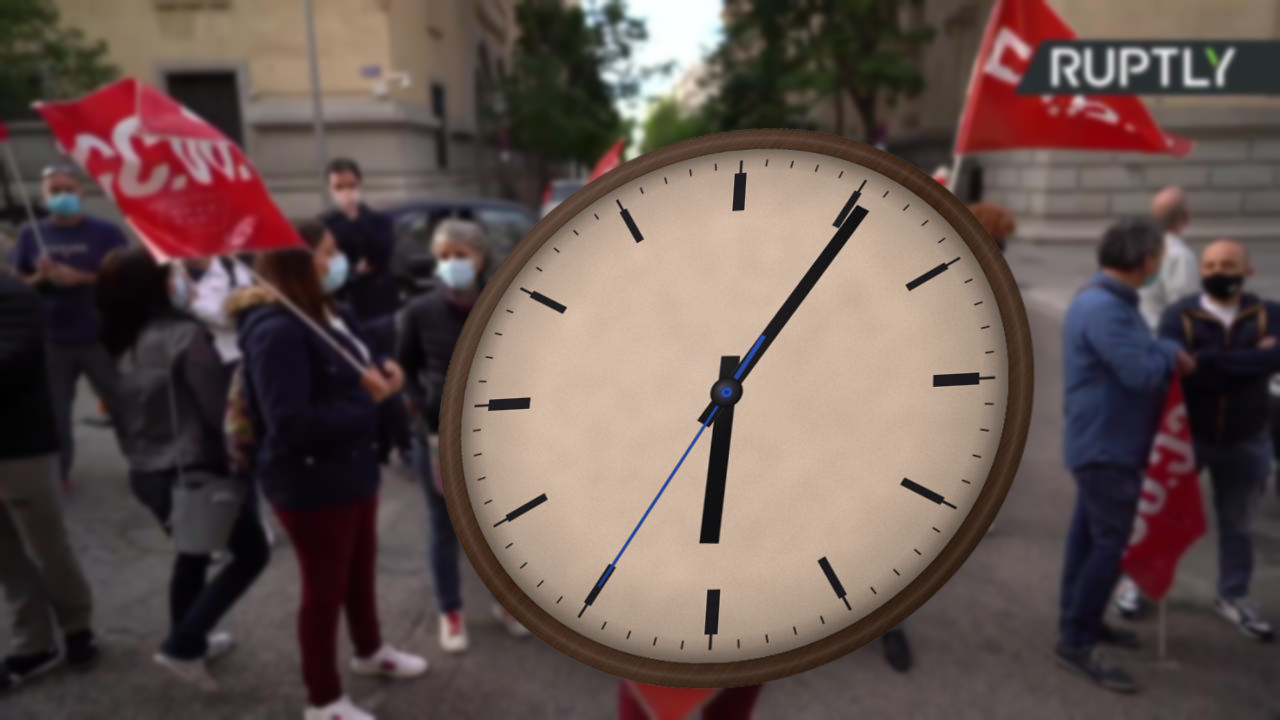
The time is 6h05m35s
